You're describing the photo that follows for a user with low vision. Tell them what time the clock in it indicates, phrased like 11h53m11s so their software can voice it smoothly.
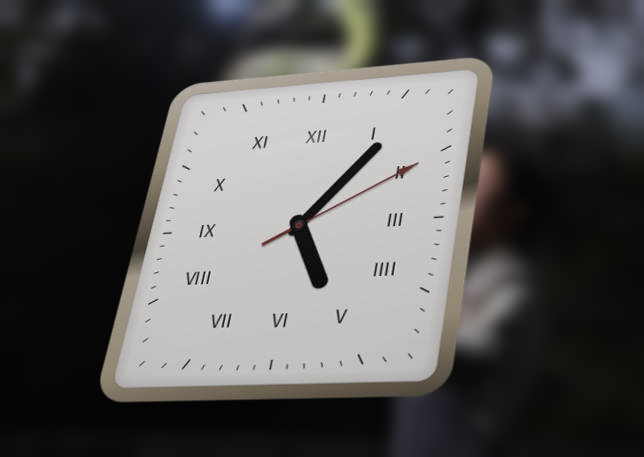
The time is 5h06m10s
